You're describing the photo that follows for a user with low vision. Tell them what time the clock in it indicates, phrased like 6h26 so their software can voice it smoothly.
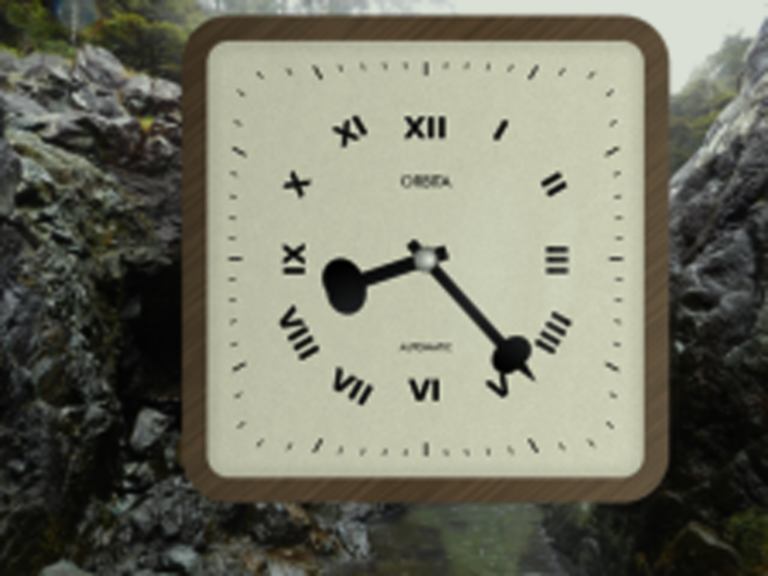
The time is 8h23
